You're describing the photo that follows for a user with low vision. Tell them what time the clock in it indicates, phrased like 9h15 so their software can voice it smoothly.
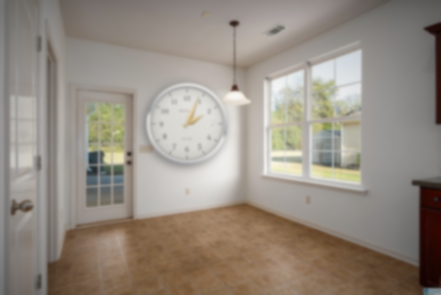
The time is 2h04
